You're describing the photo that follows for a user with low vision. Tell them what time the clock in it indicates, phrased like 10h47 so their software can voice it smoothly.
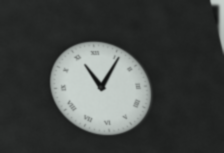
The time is 11h06
